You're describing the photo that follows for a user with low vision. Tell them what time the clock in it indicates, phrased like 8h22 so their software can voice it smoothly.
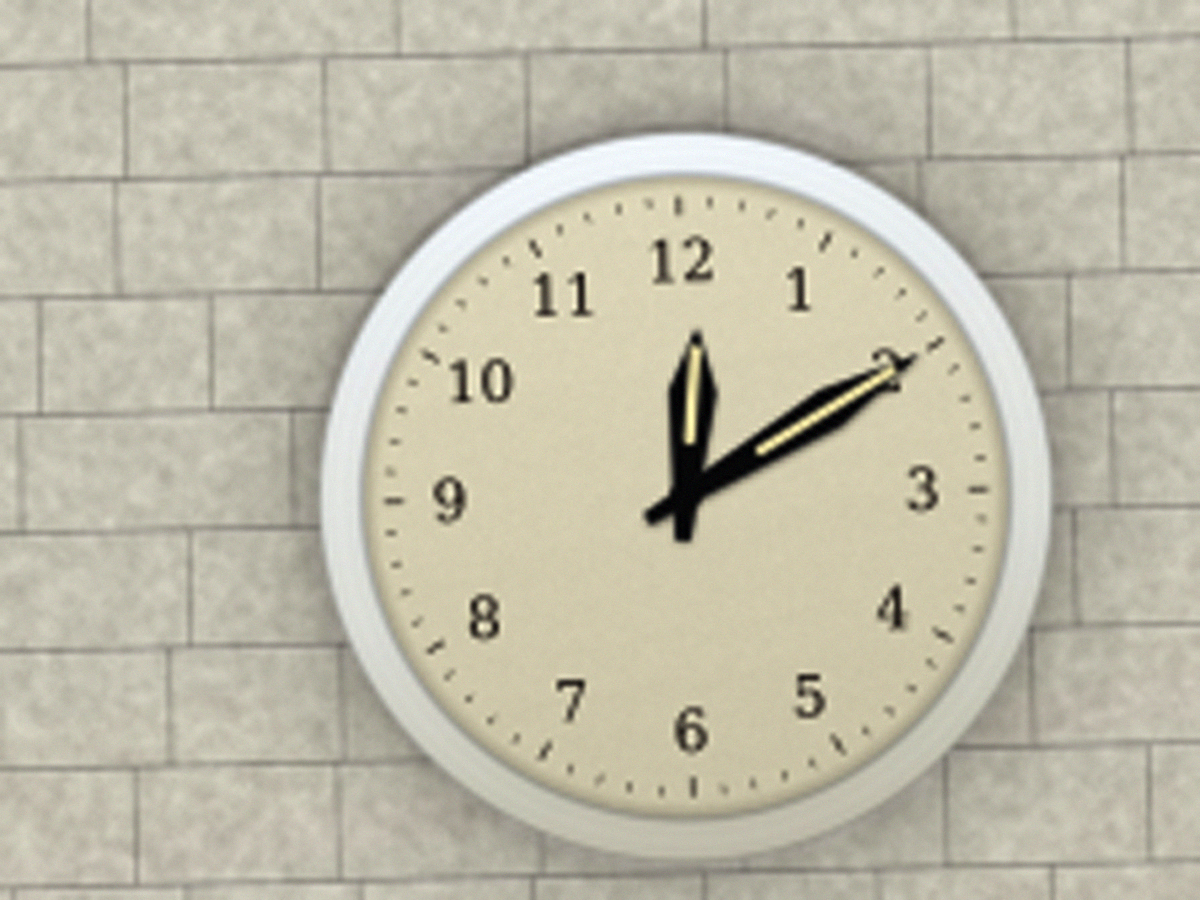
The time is 12h10
